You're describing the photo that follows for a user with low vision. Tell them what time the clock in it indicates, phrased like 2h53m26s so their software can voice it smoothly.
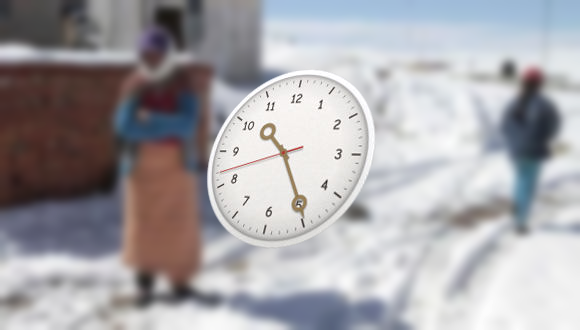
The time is 10h24m42s
